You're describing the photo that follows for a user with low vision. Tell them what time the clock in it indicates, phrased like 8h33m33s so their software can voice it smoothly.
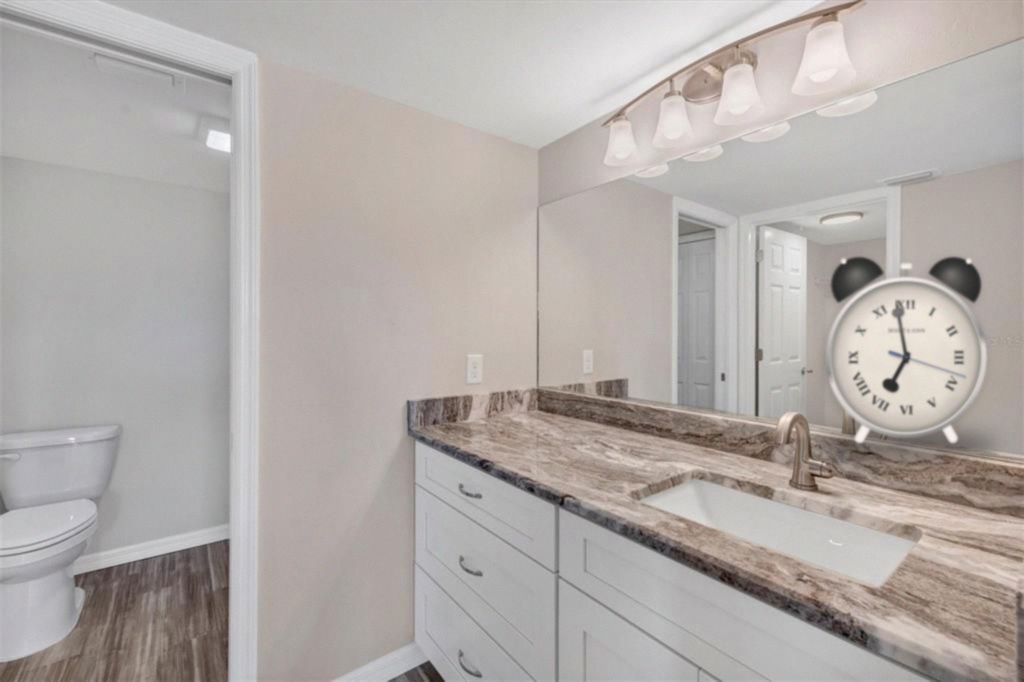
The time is 6h58m18s
